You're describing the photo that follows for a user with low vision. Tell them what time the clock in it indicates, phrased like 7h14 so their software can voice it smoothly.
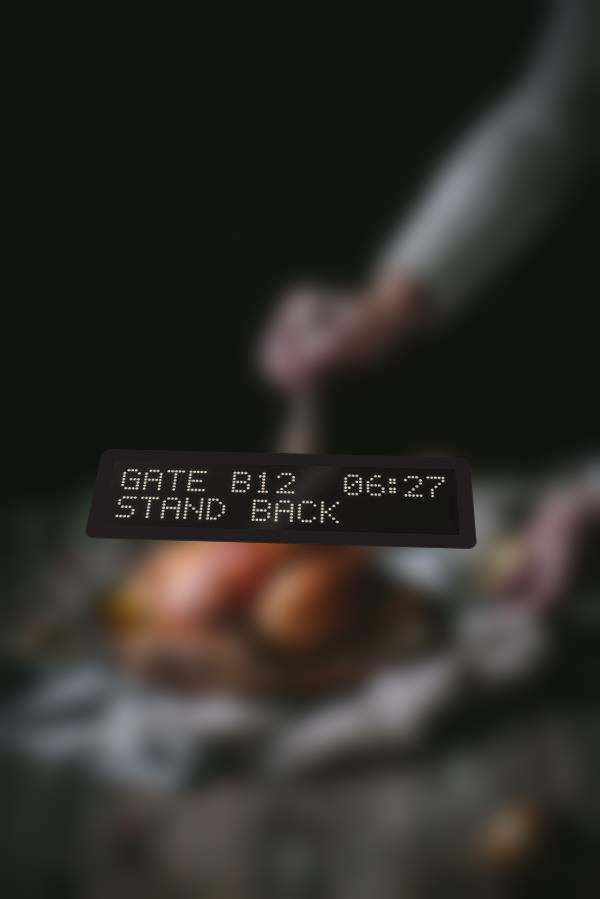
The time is 6h27
